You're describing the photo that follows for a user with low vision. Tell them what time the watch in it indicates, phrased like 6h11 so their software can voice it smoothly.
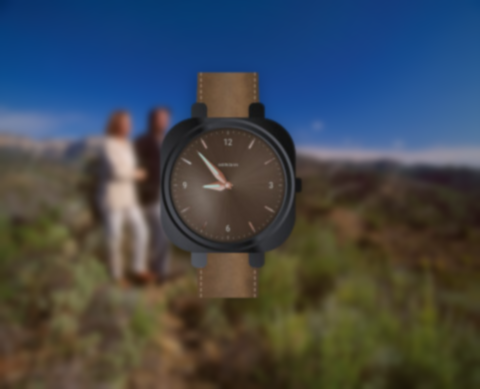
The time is 8h53
